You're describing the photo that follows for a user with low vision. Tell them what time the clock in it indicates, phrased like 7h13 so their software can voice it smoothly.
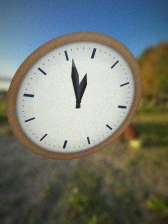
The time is 11h56
